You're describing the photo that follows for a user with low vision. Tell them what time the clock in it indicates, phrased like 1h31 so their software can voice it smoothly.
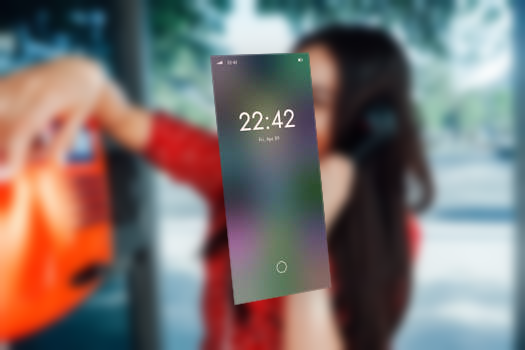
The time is 22h42
